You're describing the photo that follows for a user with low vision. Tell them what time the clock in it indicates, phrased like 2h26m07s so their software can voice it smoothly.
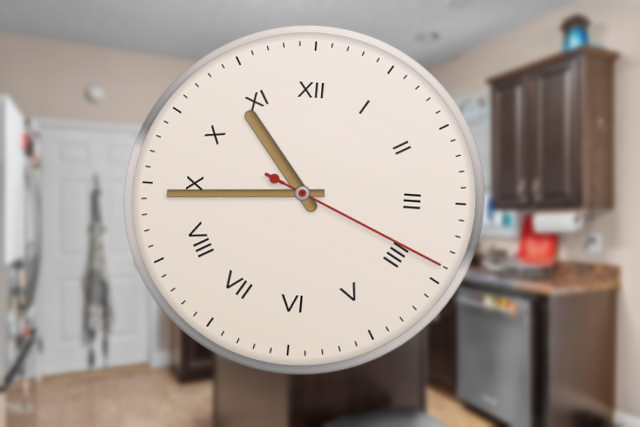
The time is 10h44m19s
